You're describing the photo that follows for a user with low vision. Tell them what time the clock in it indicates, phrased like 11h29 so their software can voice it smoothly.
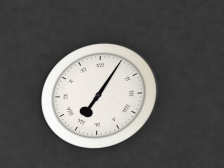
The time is 7h05
